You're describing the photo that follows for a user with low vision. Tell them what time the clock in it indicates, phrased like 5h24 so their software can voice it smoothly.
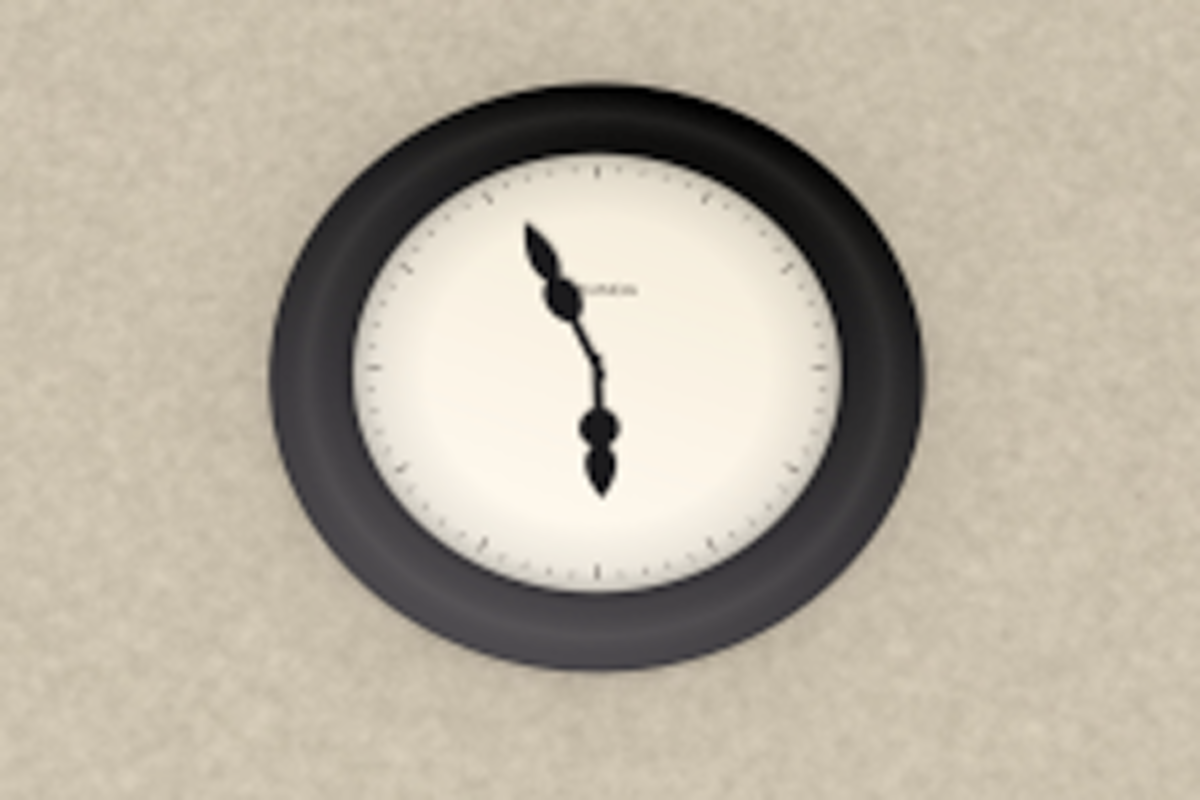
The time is 5h56
